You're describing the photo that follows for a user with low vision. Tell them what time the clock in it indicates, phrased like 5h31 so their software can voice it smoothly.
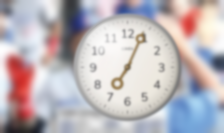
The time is 7h04
